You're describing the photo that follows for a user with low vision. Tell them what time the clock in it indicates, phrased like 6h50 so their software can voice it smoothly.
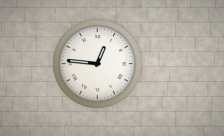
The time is 12h46
